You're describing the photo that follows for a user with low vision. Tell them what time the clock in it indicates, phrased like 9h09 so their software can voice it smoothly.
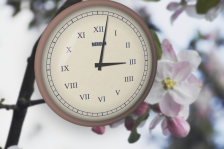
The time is 3h02
